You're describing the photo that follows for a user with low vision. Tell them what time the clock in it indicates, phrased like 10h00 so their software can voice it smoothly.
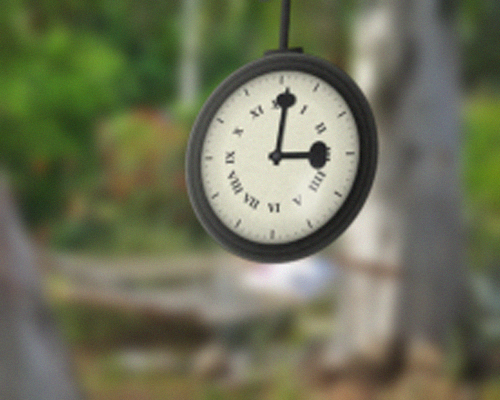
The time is 3h01
